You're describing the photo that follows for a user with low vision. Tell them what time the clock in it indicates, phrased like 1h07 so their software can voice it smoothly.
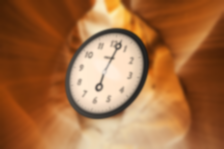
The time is 6h02
